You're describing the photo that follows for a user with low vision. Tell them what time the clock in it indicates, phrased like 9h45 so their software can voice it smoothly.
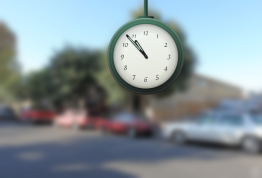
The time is 10h53
